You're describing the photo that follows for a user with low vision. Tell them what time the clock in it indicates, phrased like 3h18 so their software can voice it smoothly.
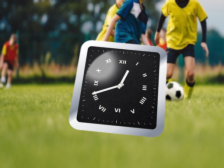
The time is 12h41
